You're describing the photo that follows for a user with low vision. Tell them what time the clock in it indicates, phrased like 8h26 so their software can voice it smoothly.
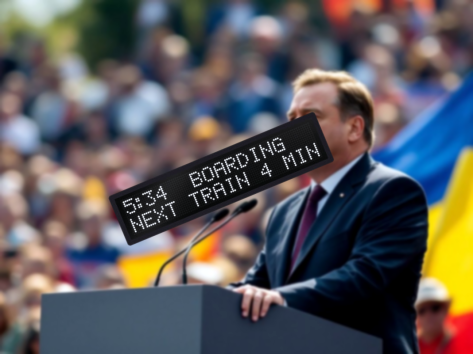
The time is 5h34
